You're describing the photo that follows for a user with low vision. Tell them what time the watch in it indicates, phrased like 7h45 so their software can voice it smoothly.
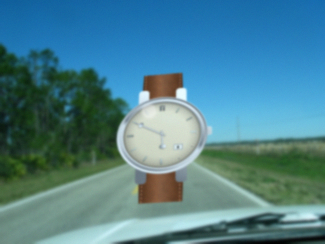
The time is 5h50
